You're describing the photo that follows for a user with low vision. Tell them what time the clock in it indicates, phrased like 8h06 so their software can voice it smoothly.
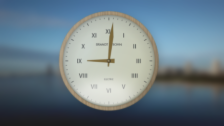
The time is 9h01
